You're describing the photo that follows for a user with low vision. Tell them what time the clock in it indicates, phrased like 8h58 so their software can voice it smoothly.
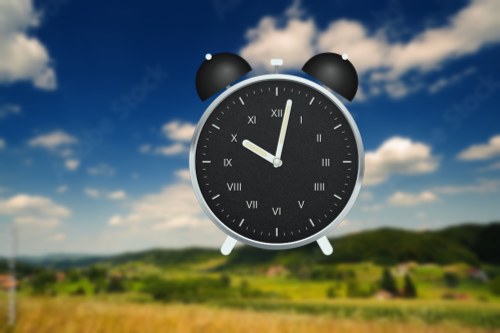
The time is 10h02
